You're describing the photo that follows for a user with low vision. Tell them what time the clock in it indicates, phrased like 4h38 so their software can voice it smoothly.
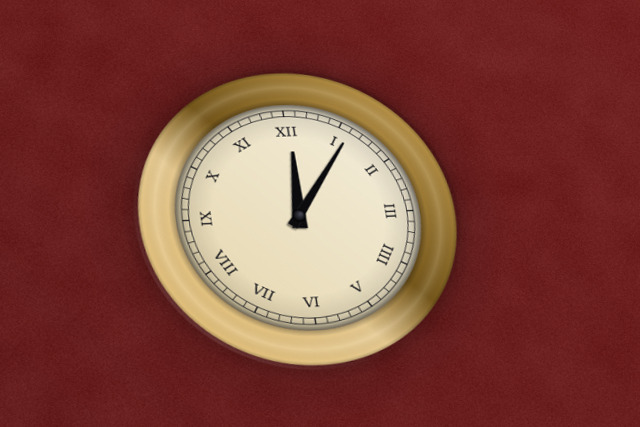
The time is 12h06
